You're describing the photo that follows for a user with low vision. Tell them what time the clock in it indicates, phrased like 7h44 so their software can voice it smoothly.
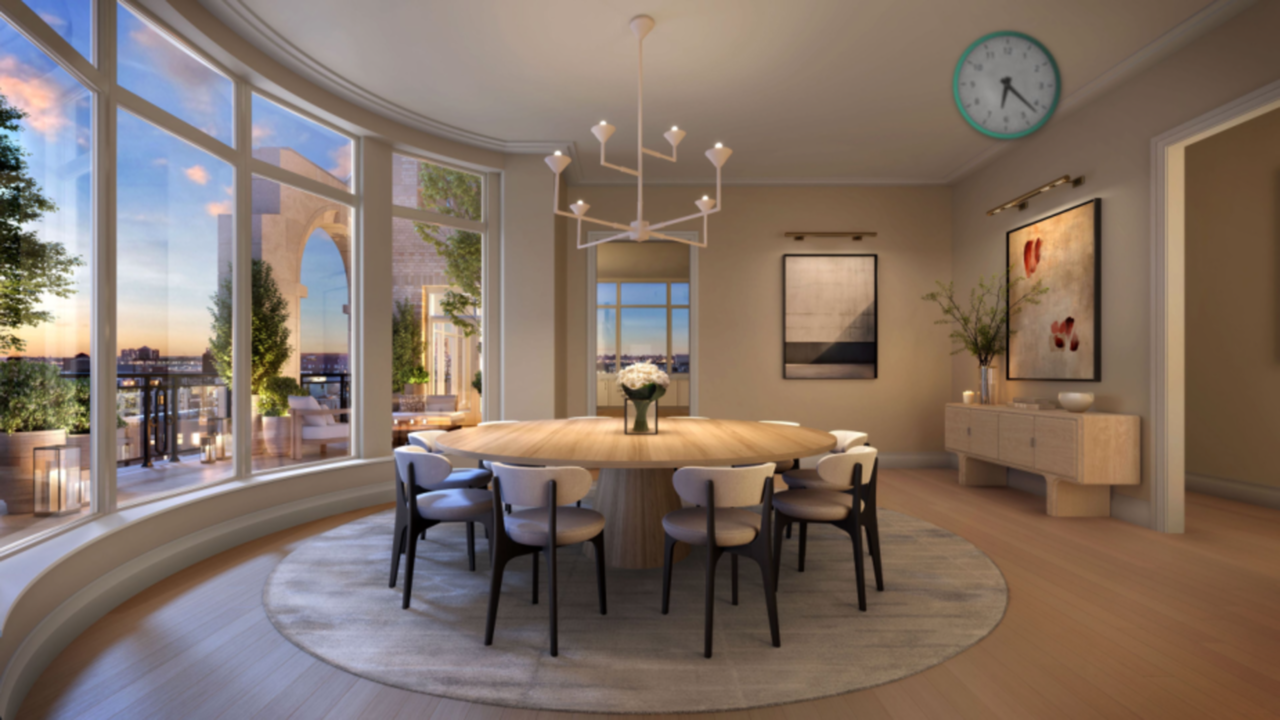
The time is 6h22
